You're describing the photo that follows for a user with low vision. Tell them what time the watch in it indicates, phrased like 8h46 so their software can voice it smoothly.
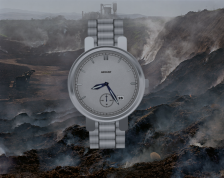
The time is 8h25
